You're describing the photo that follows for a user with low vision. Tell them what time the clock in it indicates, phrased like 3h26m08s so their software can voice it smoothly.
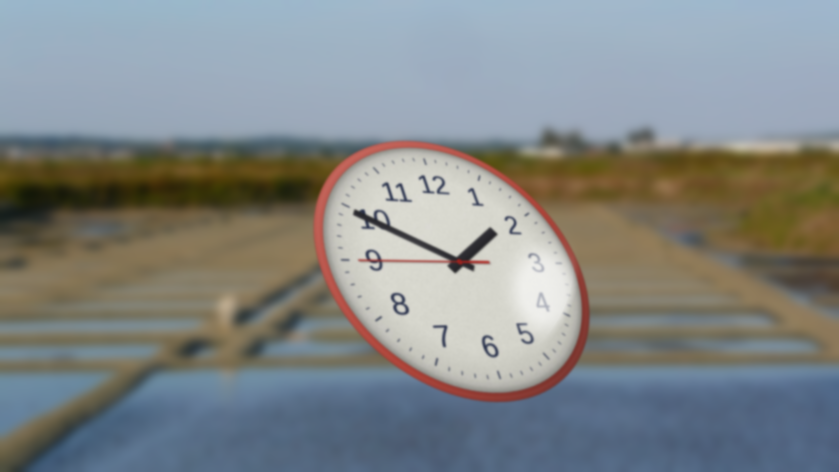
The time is 1h49m45s
